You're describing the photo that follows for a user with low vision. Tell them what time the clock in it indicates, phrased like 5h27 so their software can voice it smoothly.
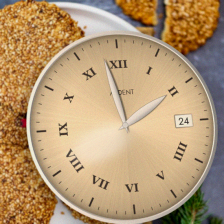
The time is 1h58
